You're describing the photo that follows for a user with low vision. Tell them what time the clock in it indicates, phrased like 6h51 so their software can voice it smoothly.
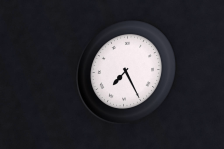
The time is 7h25
